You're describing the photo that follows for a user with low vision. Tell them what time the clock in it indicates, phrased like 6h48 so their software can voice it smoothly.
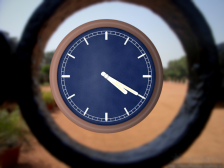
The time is 4h20
